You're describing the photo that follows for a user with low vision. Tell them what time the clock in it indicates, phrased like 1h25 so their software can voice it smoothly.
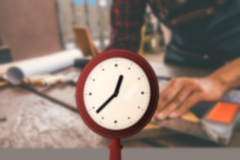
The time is 12h38
